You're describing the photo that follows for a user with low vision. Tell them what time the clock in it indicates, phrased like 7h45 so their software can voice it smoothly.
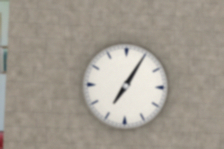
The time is 7h05
